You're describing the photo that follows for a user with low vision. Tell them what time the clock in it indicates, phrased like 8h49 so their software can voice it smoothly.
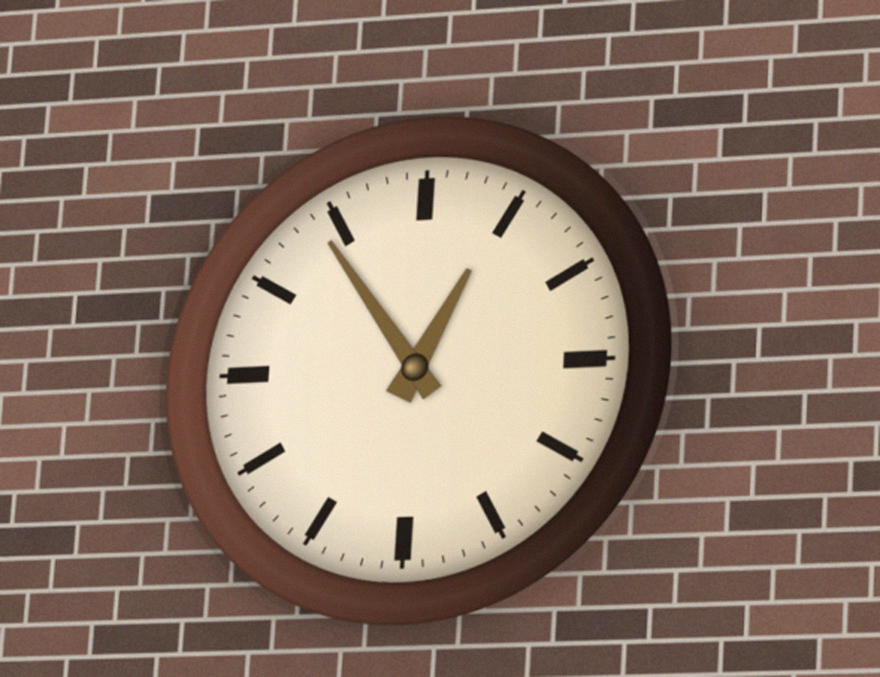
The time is 12h54
